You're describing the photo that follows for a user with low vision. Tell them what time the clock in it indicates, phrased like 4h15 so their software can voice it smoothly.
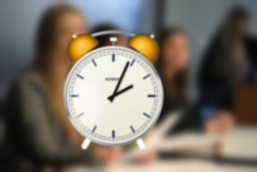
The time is 2h04
